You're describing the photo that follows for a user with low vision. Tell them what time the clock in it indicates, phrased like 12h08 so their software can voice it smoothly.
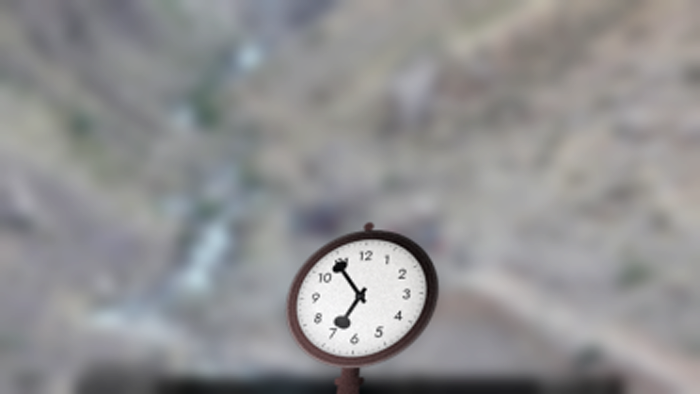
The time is 6h54
